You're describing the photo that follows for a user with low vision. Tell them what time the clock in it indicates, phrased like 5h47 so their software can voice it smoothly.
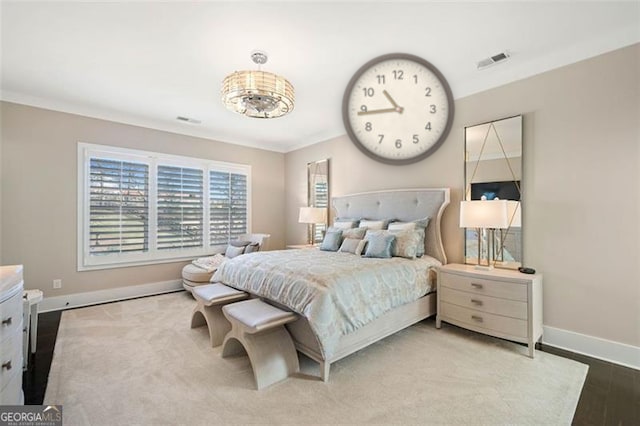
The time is 10h44
